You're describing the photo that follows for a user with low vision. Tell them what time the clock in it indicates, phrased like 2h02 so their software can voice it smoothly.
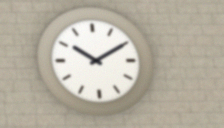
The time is 10h10
